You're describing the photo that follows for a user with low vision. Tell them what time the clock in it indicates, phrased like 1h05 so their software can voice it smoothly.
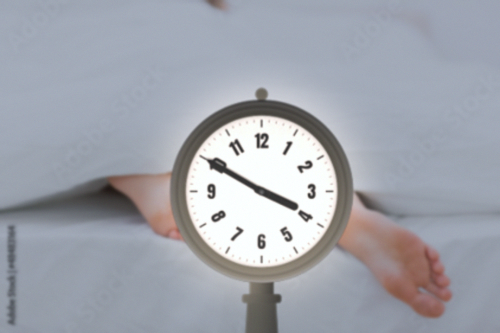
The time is 3h50
